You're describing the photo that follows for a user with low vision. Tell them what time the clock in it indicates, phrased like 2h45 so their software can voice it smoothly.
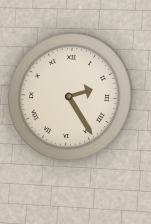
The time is 2h24
